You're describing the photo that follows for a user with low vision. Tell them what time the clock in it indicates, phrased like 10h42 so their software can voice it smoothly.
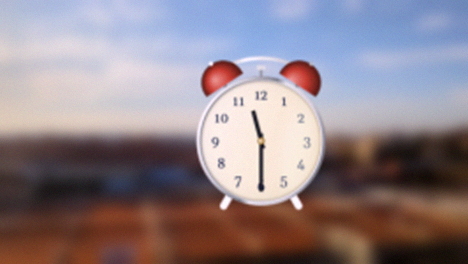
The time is 11h30
